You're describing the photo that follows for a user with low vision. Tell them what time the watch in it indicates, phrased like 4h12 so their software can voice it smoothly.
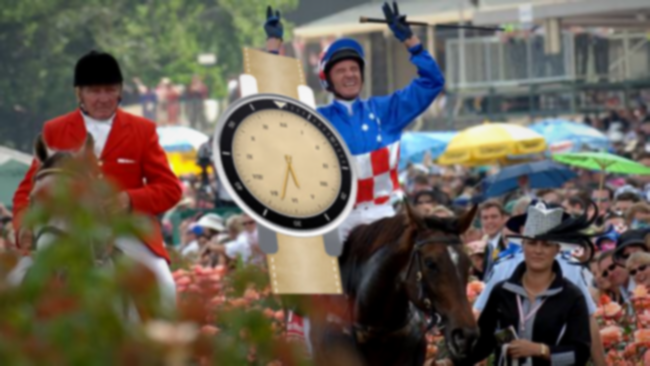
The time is 5h33
